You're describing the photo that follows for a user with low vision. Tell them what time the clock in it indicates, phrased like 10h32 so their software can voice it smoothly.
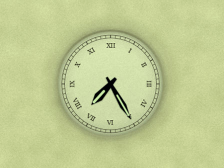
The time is 7h25
